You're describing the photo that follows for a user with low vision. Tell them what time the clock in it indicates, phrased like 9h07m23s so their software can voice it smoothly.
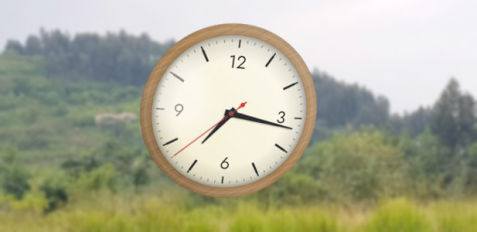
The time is 7h16m38s
